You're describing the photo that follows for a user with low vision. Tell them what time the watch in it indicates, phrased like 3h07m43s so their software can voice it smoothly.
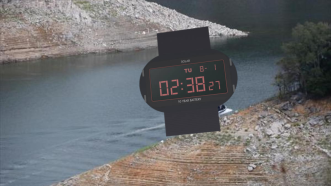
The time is 2h38m27s
